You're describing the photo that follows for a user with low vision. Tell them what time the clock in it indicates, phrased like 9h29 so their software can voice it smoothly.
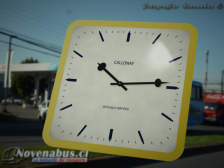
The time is 10h14
